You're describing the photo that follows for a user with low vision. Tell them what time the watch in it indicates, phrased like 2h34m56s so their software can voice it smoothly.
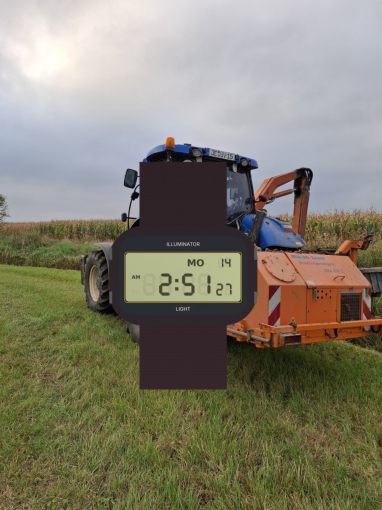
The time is 2h51m27s
